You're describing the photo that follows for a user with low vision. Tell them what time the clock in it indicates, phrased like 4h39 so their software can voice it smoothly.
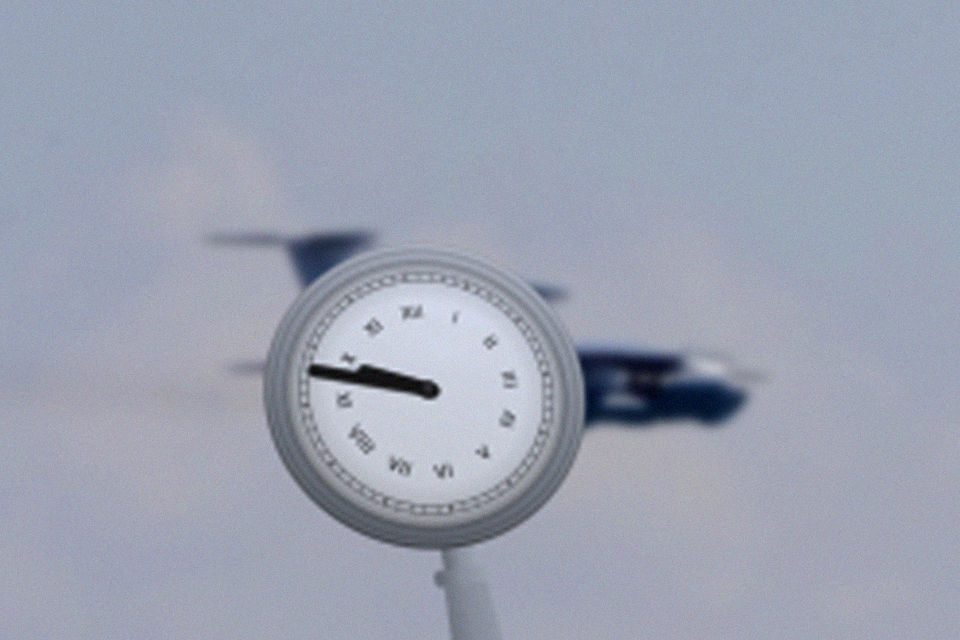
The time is 9h48
